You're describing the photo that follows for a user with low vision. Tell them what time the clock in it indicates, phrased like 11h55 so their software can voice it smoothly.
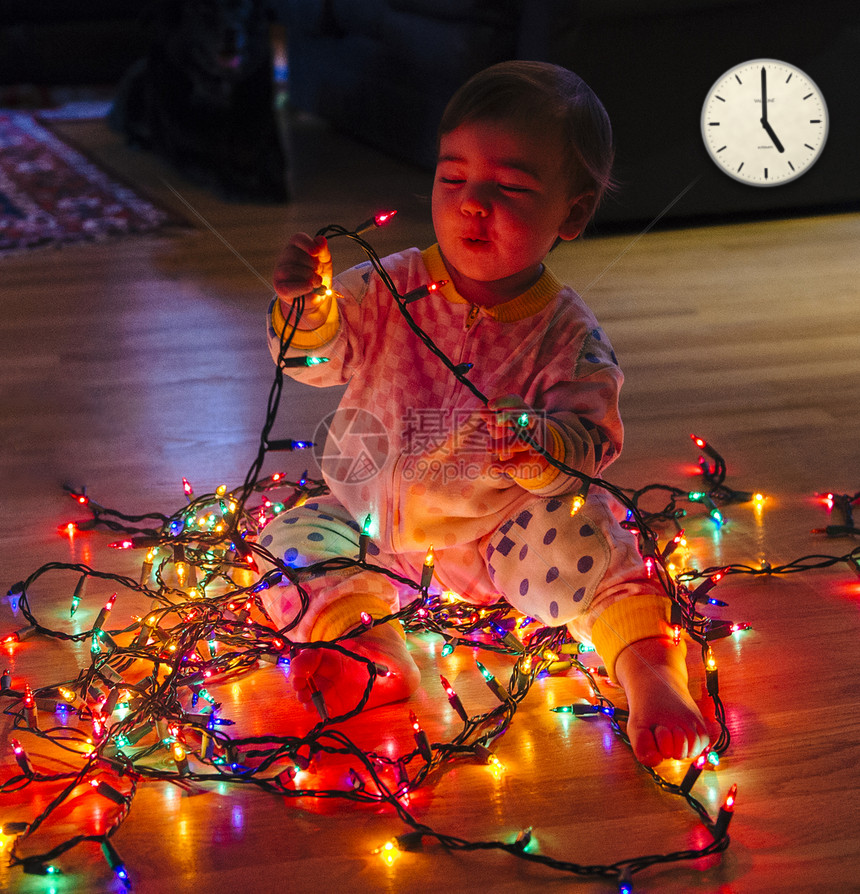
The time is 5h00
